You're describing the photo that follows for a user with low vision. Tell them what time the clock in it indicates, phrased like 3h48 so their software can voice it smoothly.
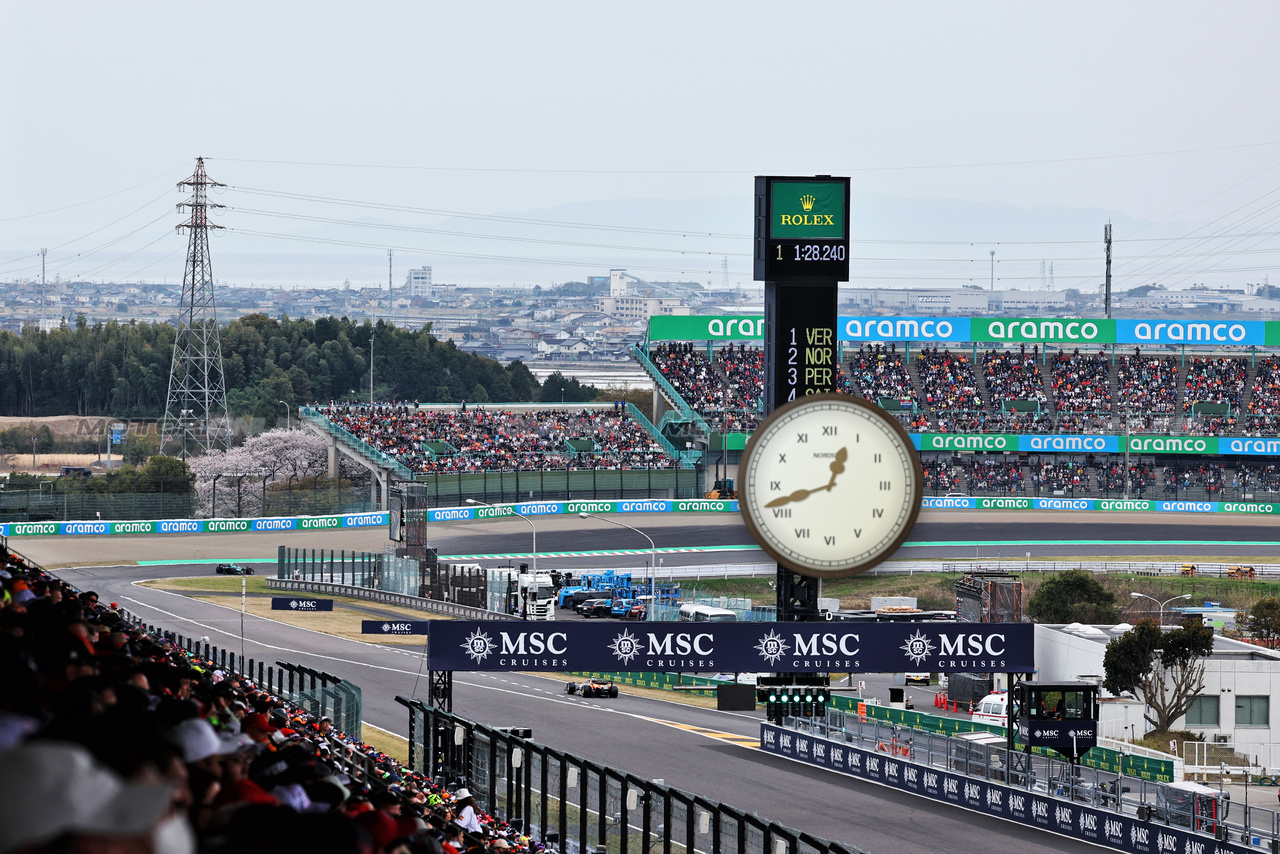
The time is 12h42
